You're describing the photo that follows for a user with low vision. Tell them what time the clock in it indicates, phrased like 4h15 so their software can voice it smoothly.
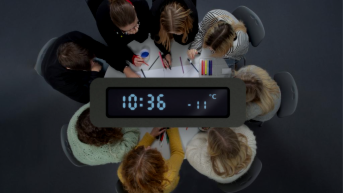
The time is 10h36
